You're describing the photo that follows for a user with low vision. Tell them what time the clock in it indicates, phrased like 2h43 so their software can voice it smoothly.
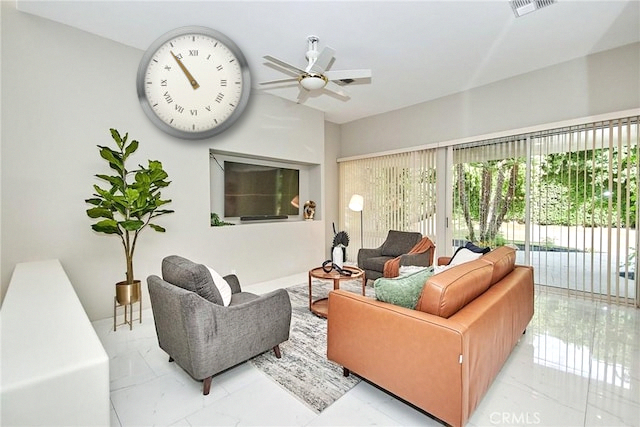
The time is 10h54
